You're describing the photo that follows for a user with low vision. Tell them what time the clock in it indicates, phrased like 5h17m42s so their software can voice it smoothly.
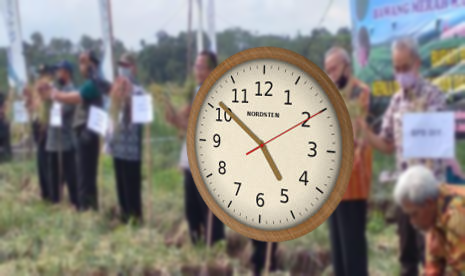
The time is 4h51m10s
